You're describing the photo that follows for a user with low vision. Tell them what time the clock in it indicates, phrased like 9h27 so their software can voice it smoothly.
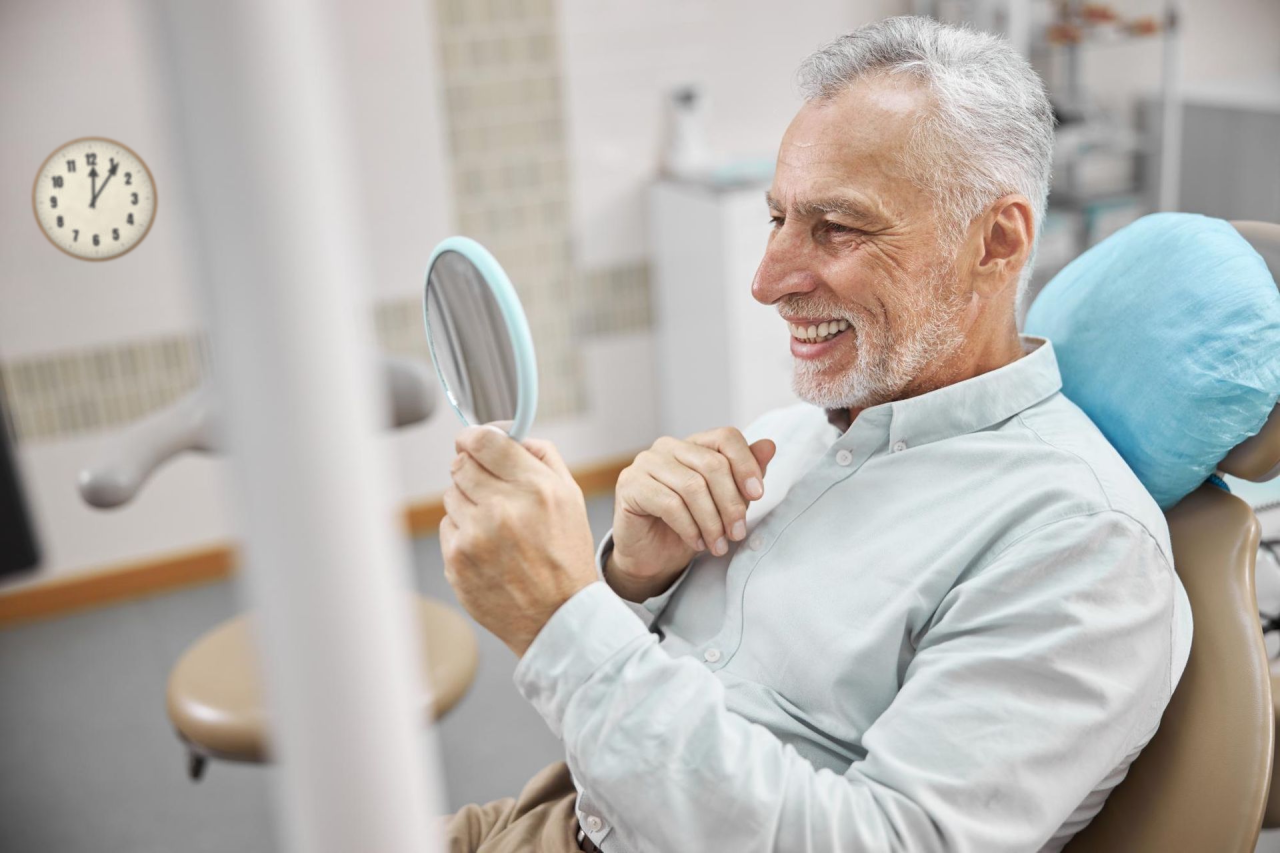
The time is 12h06
